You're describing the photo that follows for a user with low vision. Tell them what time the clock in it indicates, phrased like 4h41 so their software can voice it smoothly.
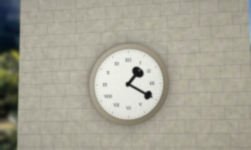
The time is 1h20
